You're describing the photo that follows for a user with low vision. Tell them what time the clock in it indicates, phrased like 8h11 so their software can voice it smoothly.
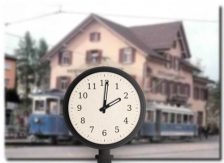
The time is 2h01
